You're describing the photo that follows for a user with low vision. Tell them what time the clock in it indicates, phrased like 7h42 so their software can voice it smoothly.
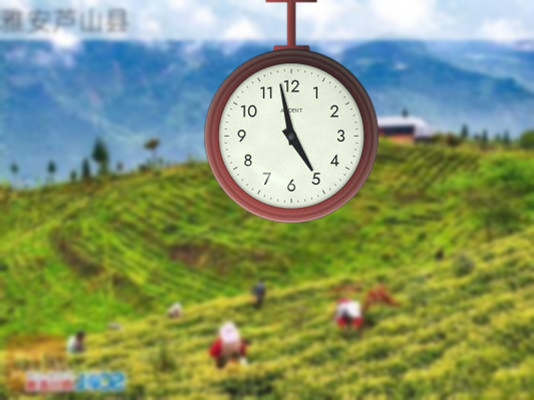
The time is 4h58
